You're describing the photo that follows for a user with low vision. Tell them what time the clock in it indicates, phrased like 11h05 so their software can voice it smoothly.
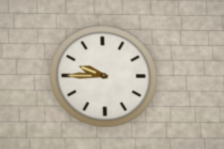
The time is 9h45
